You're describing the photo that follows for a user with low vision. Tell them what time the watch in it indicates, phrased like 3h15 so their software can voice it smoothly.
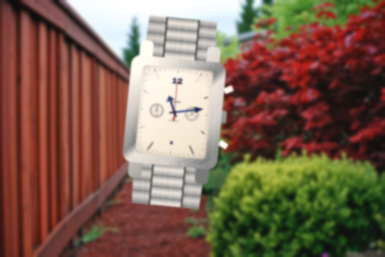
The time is 11h13
